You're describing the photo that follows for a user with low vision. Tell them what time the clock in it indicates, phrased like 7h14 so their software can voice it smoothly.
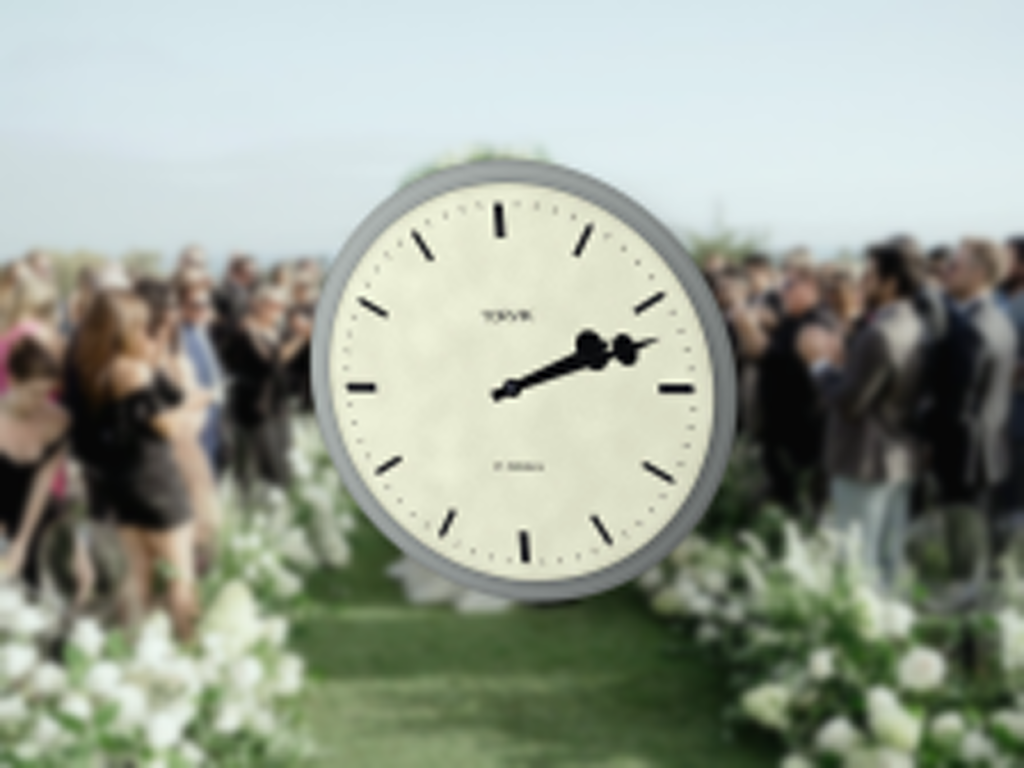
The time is 2h12
